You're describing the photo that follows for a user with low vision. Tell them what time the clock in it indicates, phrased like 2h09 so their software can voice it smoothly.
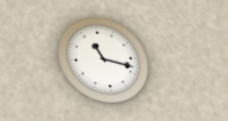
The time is 11h18
